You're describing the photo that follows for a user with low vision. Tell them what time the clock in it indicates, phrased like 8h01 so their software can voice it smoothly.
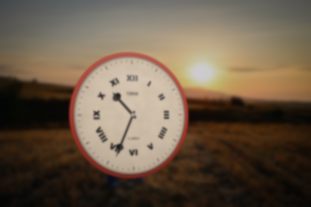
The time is 10h34
